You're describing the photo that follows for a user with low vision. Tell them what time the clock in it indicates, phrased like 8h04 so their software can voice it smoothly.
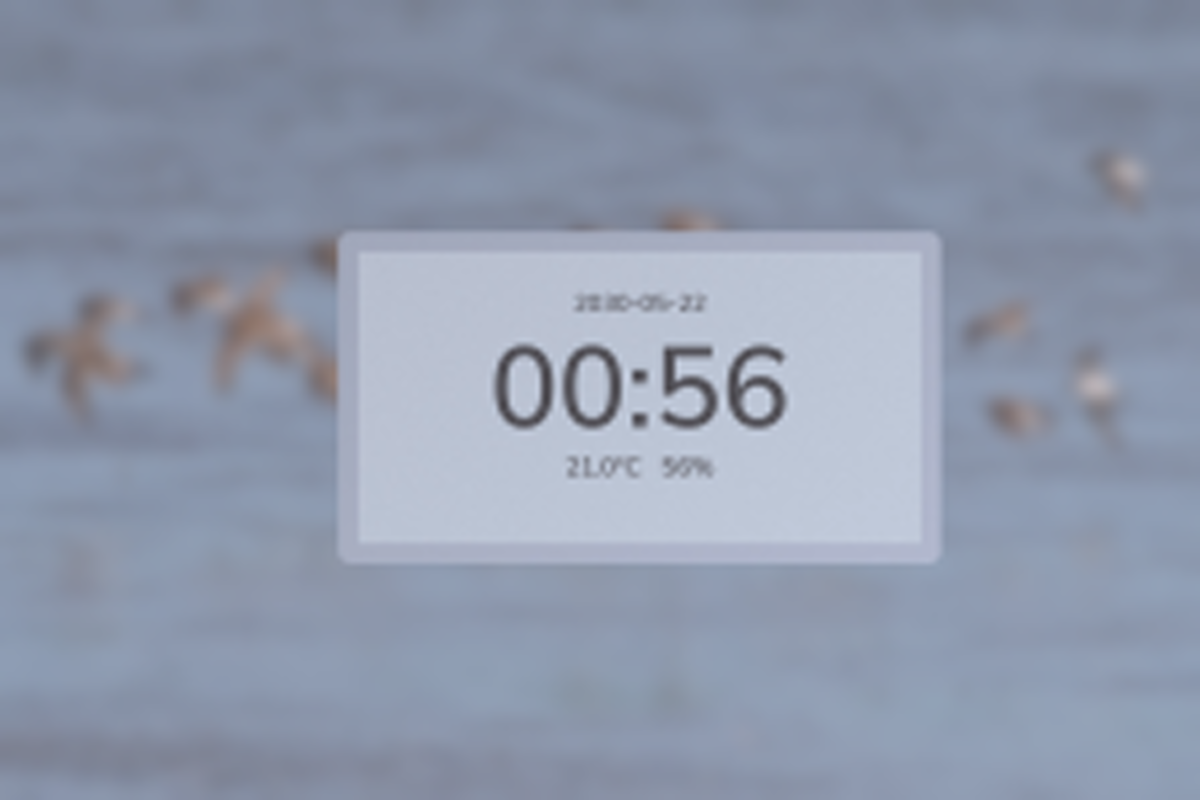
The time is 0h56
